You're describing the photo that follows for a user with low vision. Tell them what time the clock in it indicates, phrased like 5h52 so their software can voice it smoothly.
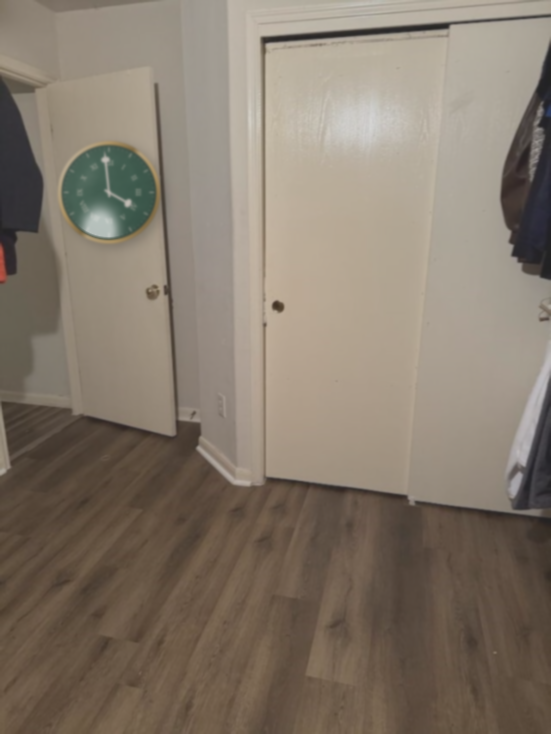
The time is 3h59
